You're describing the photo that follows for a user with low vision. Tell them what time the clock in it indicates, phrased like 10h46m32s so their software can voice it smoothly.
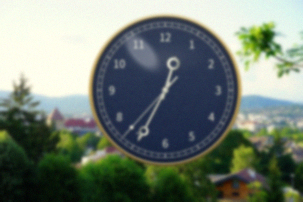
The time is 12h34m37s
